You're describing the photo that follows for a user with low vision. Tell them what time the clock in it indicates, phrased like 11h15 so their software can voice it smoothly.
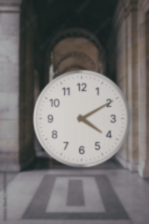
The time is 4h10
